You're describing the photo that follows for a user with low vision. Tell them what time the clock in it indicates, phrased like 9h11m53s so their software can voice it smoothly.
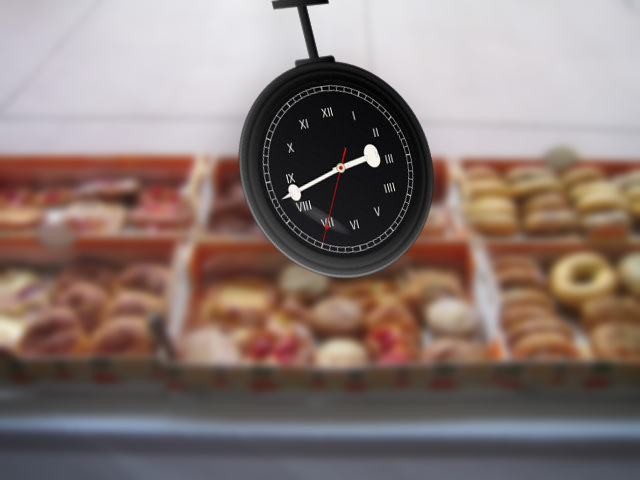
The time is 2h42m35s
